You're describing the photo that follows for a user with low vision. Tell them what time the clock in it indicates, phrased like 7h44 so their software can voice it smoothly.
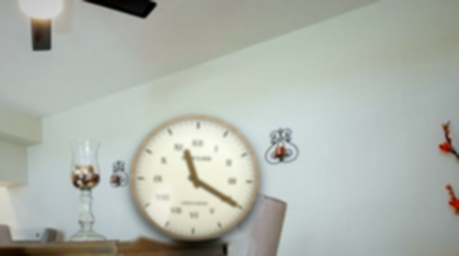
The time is 11h20
